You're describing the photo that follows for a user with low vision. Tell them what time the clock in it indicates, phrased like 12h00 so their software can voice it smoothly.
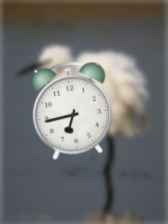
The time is 6h44
